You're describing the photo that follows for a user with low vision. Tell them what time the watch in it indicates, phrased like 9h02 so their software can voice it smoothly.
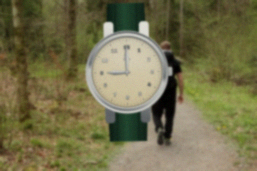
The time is 9h00
